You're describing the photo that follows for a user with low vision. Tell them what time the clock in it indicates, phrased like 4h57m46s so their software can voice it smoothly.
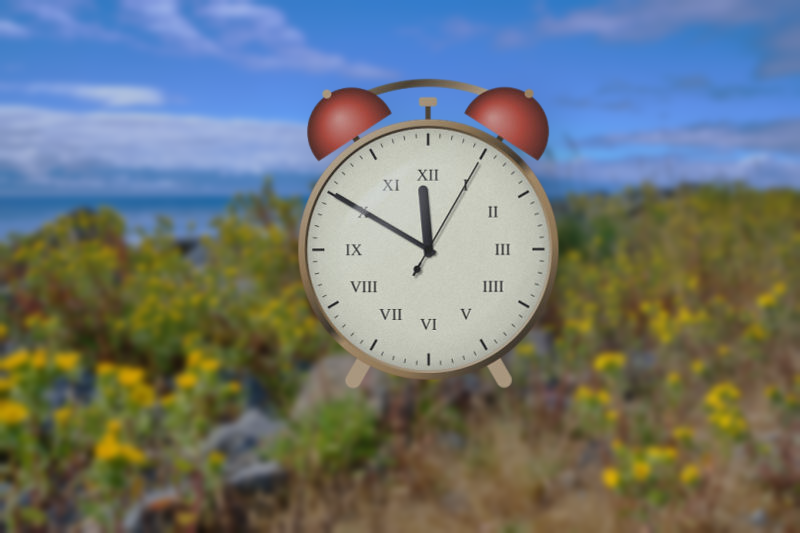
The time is 11h50m05s
